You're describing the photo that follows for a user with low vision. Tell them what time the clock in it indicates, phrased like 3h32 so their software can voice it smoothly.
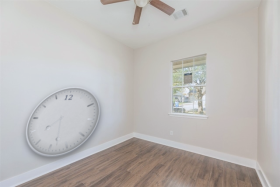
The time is 7h28
